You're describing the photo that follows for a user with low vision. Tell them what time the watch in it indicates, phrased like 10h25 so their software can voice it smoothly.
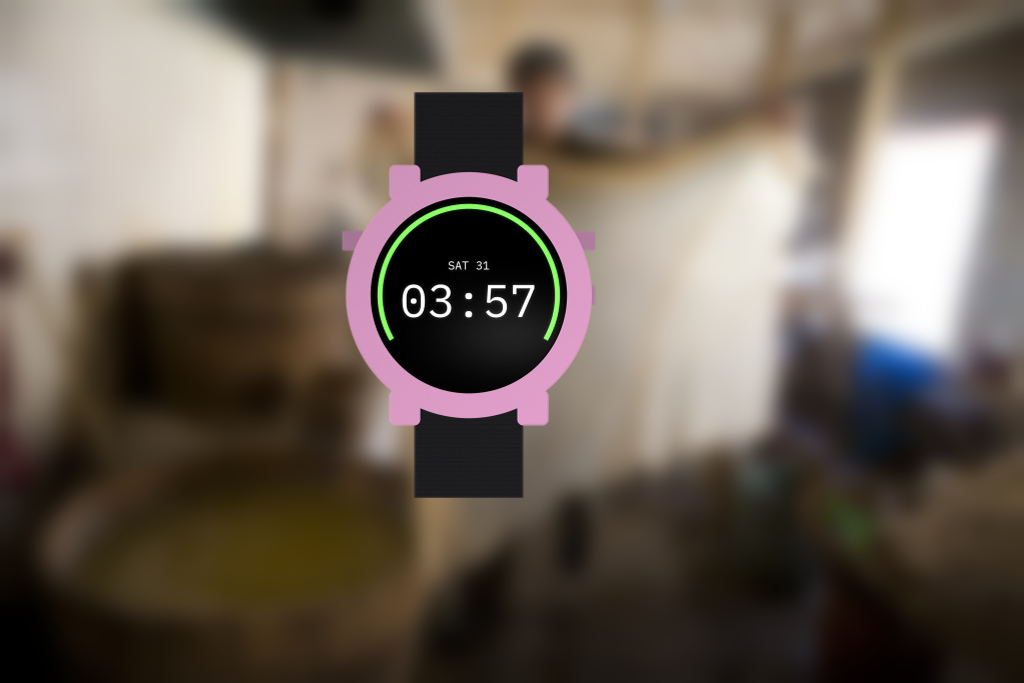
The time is 3h57
